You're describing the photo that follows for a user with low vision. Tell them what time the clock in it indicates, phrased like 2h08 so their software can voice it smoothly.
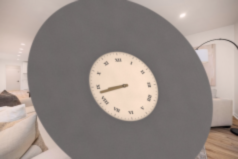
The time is 8h43
